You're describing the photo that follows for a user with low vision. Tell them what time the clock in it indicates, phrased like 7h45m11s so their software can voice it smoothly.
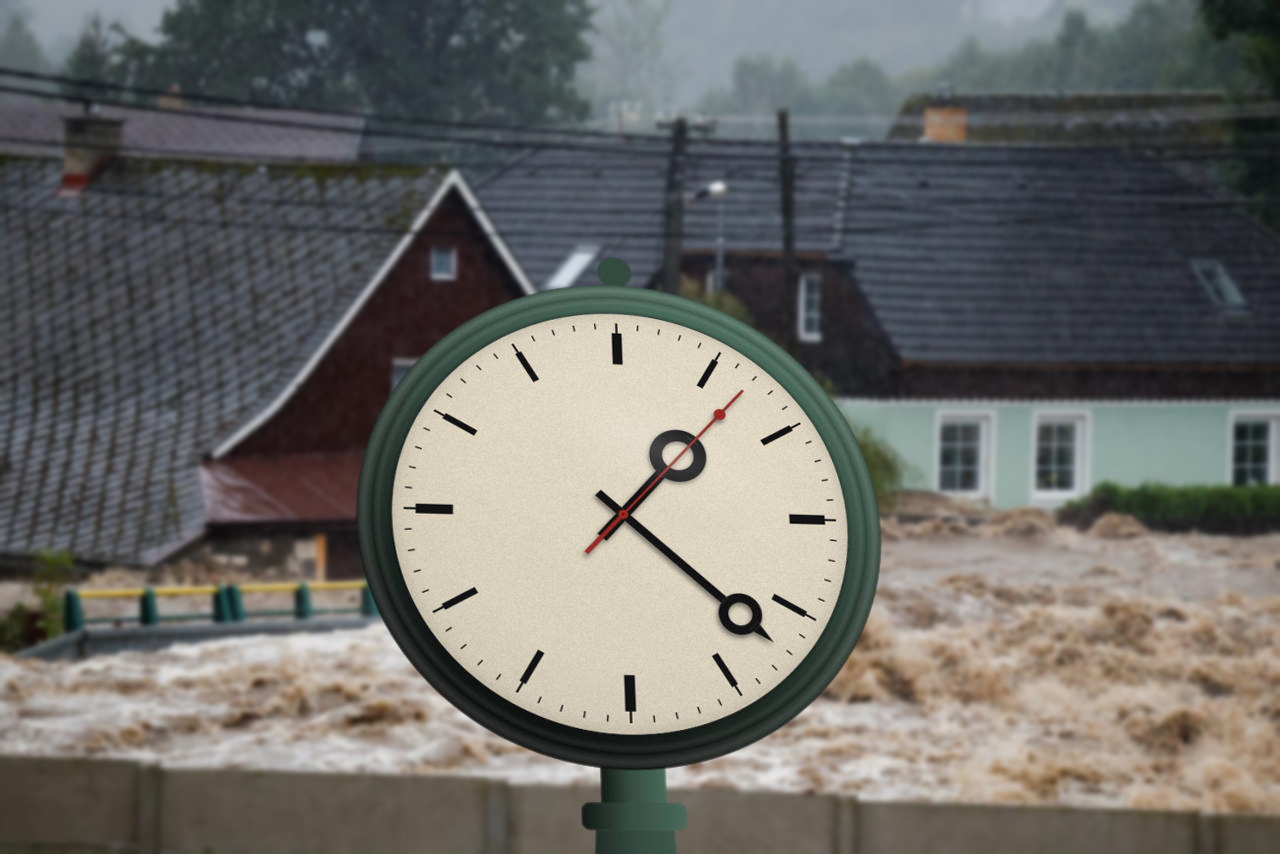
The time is 1h22m07s
